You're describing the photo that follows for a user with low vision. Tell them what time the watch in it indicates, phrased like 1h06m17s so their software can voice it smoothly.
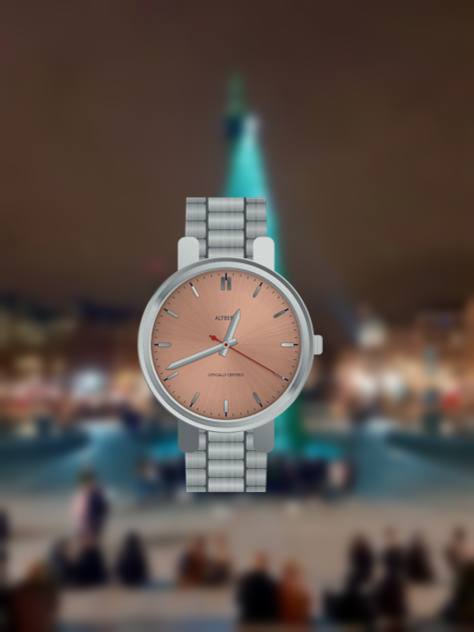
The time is 12h41m20s
